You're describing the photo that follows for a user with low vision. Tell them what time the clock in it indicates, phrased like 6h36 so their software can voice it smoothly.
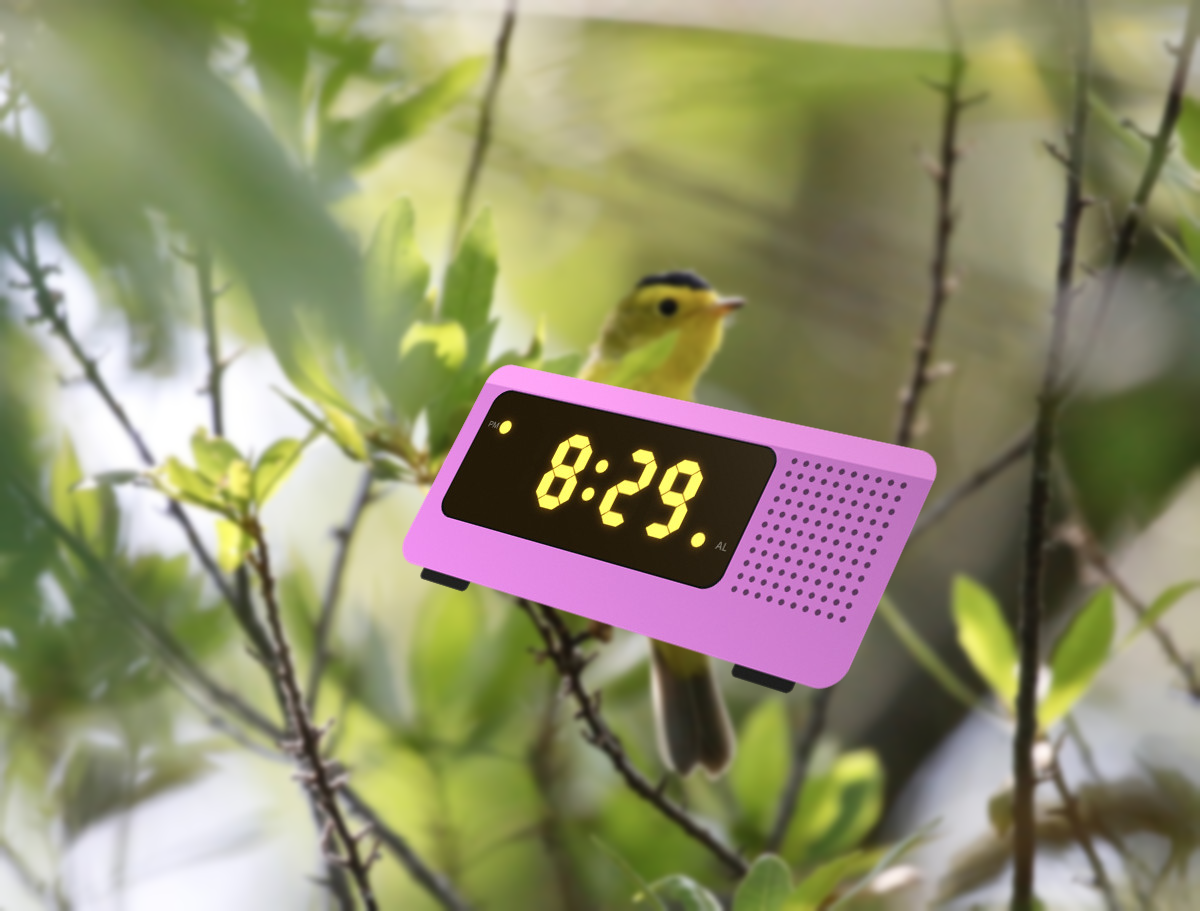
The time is 8h29
